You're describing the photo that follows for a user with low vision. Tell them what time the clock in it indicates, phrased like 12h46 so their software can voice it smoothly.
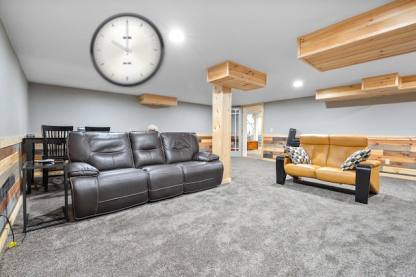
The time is 10h00
